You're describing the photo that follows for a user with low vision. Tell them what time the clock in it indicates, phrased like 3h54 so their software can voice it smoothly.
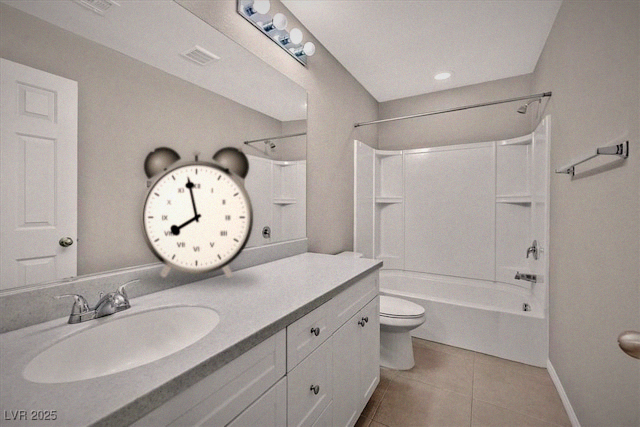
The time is 7h58
